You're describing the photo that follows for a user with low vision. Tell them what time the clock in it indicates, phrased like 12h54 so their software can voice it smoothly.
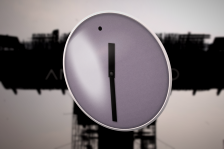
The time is 12h32
